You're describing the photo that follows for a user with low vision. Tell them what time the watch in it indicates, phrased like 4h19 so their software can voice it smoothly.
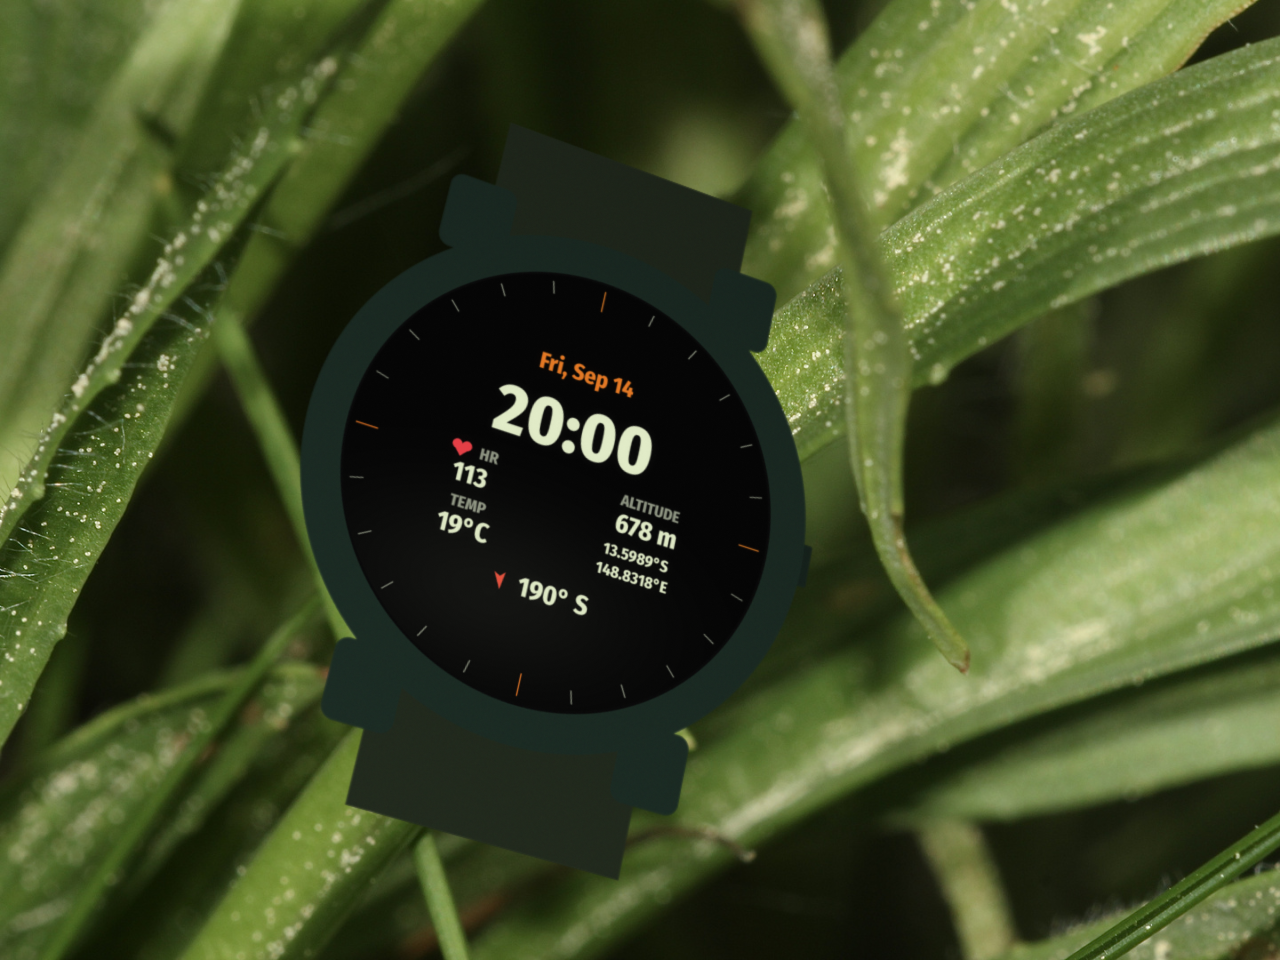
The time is 20h00
